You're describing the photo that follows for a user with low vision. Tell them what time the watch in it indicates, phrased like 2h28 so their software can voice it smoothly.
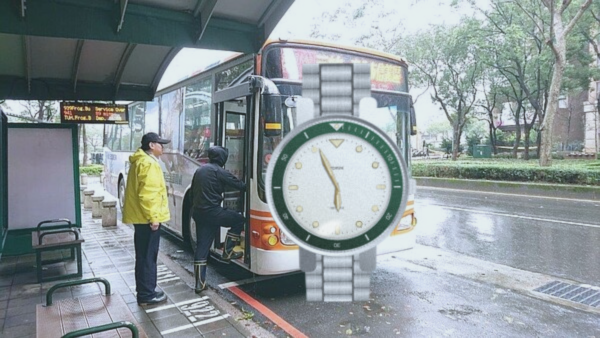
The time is 5h56
